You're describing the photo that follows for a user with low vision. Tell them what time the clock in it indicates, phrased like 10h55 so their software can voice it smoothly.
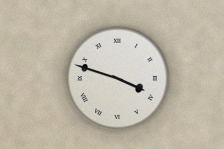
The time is 3h48
